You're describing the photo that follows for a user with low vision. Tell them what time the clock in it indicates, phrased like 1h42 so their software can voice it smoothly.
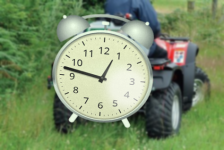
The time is 12h47
